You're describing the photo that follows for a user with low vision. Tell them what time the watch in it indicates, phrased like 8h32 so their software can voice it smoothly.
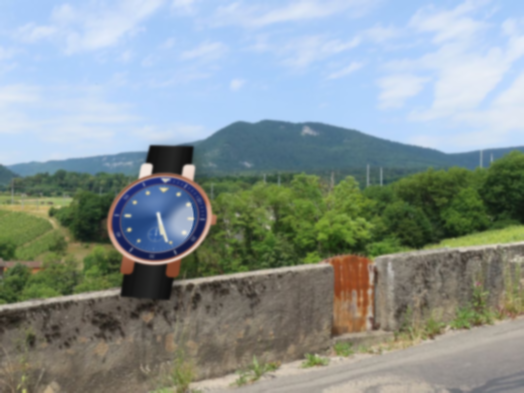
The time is 5h26
